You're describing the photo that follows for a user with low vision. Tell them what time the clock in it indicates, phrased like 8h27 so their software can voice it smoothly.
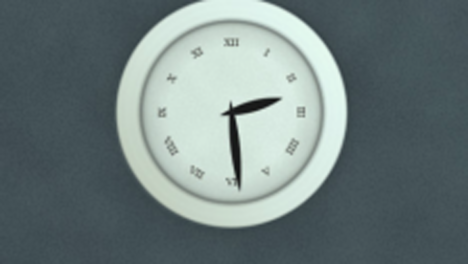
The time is 2h29
